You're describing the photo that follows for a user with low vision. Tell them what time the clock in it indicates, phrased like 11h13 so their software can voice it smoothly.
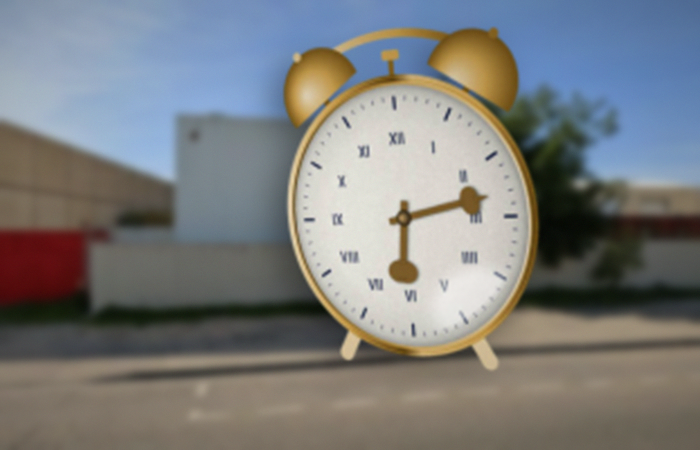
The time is 6h13
